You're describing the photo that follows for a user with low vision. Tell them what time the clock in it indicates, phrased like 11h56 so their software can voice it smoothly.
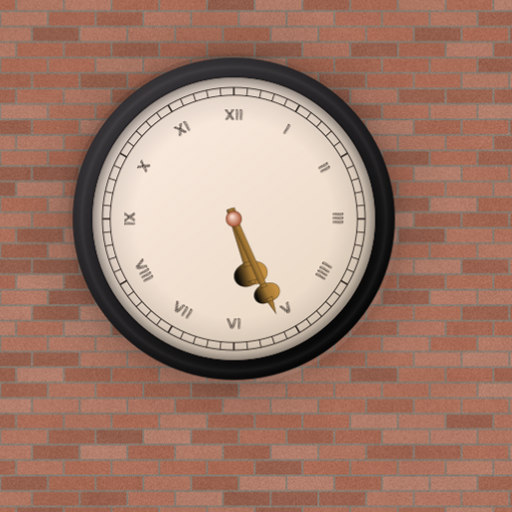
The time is 5h26
